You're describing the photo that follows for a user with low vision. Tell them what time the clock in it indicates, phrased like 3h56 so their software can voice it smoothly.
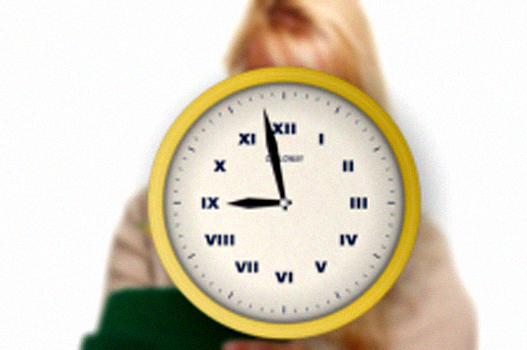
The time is 8h58
